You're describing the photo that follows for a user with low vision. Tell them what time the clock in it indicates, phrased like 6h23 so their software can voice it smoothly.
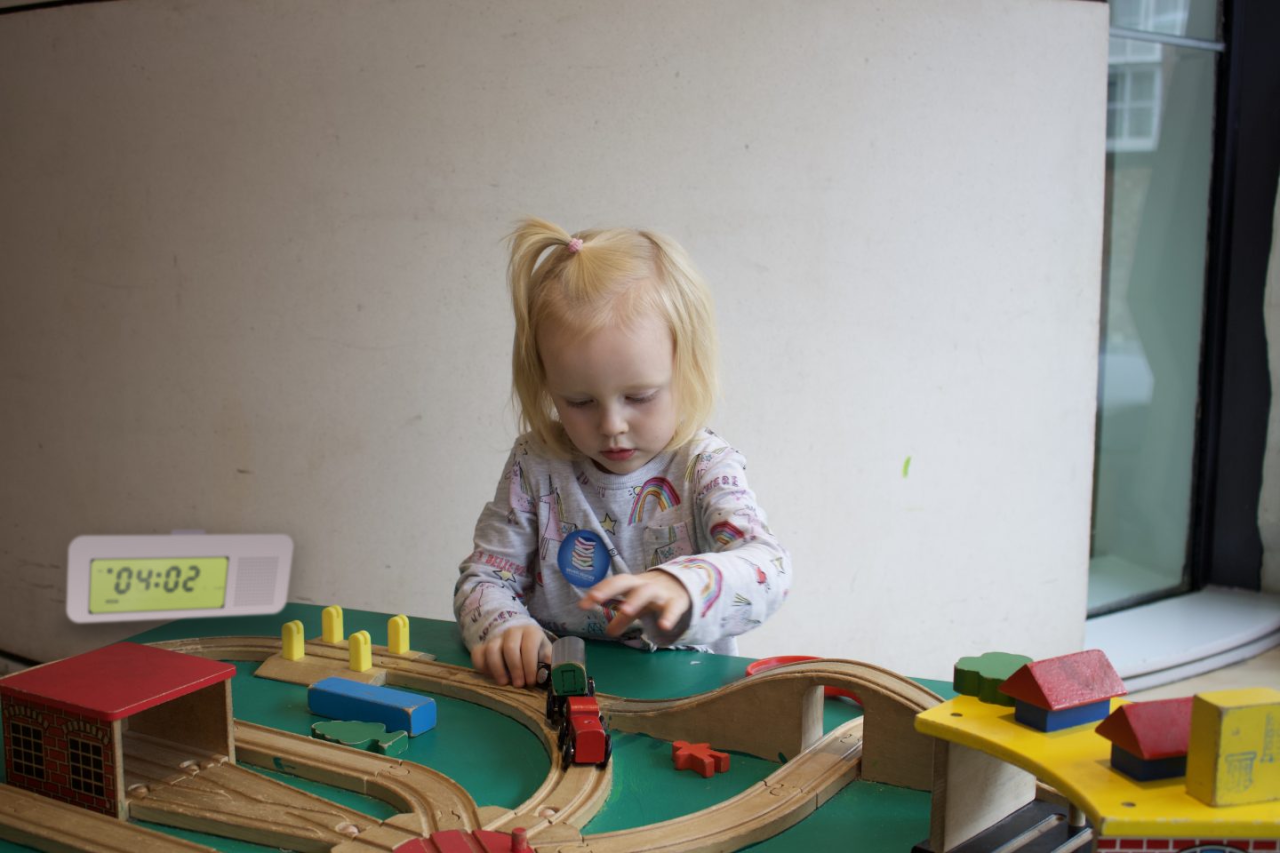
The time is 4h02
